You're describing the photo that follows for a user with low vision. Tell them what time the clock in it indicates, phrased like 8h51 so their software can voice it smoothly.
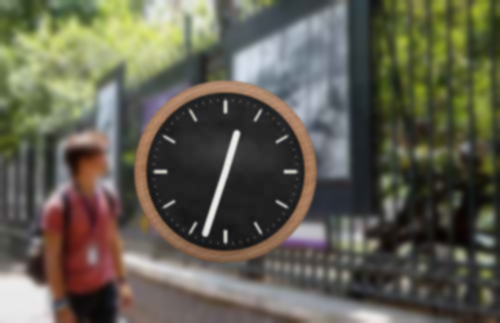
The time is 12h33
